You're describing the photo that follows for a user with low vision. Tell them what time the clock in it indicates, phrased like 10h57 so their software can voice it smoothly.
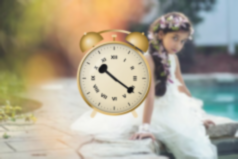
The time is 10h21
